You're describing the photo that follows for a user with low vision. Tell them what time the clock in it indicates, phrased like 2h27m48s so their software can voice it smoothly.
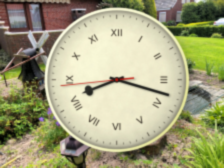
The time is 8h17m44s
